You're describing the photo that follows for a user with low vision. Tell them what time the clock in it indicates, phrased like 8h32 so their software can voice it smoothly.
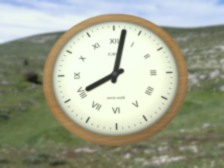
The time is 8h02
